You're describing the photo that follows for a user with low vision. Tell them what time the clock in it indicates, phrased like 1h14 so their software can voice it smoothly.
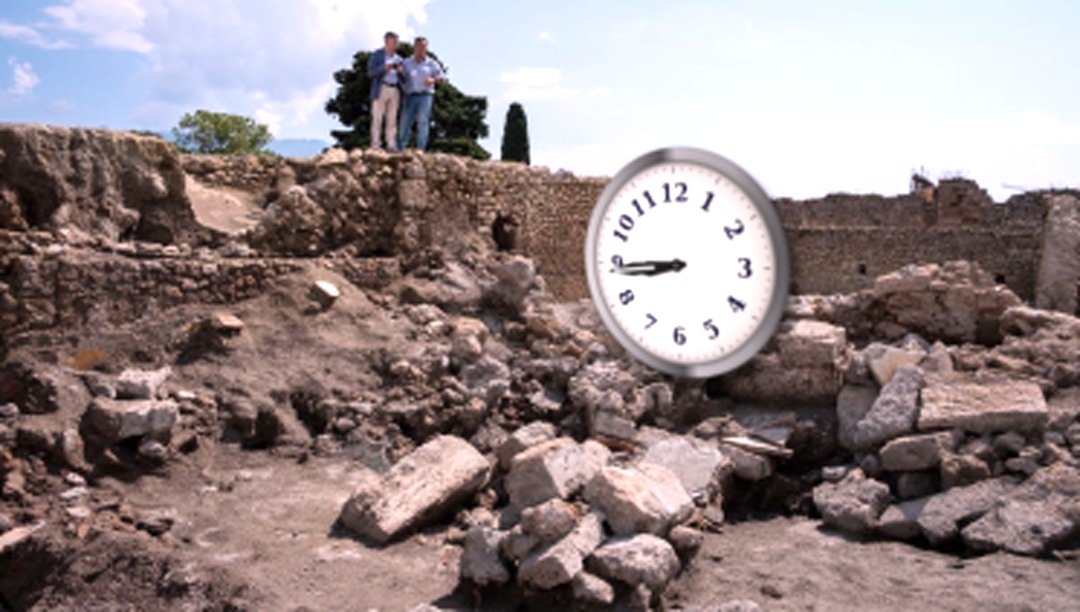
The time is 8h44
